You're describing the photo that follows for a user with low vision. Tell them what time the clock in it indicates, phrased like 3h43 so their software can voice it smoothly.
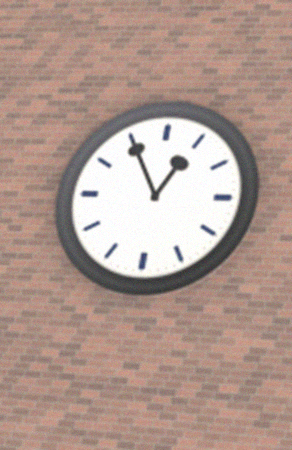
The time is 12h55
